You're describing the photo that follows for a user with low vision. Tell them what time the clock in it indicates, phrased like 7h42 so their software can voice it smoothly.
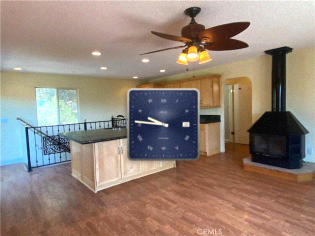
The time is 9h46
